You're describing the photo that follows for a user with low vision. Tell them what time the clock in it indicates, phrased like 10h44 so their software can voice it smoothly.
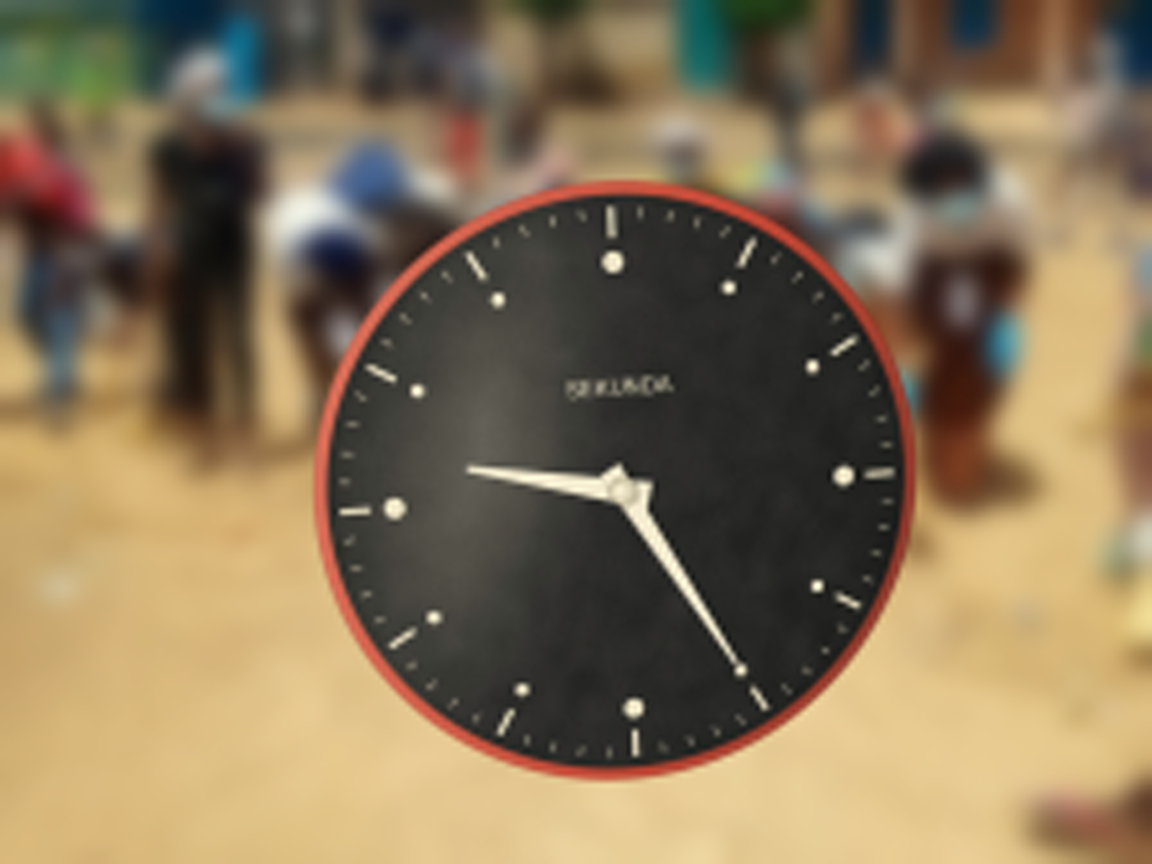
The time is 9h25
